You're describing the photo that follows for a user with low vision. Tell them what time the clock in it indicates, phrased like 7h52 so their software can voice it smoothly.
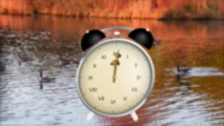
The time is 12h01
